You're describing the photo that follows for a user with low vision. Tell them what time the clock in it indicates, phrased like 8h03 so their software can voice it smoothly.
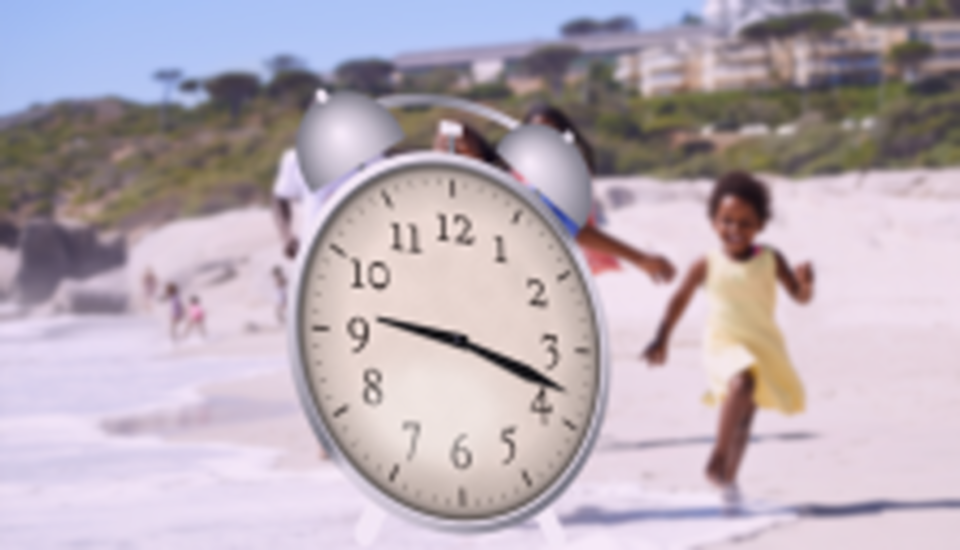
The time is 9h18
